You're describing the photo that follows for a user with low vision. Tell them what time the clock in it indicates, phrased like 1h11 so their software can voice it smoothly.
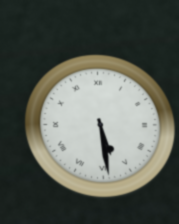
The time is 5h29
